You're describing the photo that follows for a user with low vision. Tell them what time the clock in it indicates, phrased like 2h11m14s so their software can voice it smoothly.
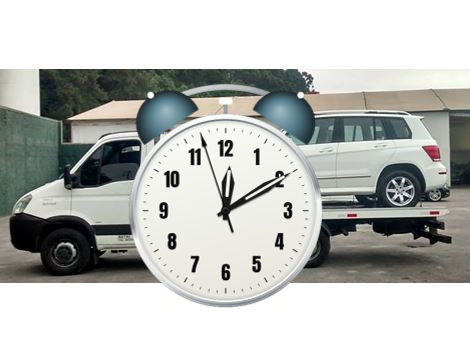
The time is 12h09m57s
